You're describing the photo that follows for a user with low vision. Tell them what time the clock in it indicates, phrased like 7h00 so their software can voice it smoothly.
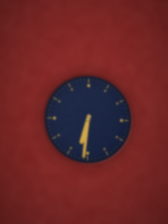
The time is 6h31
